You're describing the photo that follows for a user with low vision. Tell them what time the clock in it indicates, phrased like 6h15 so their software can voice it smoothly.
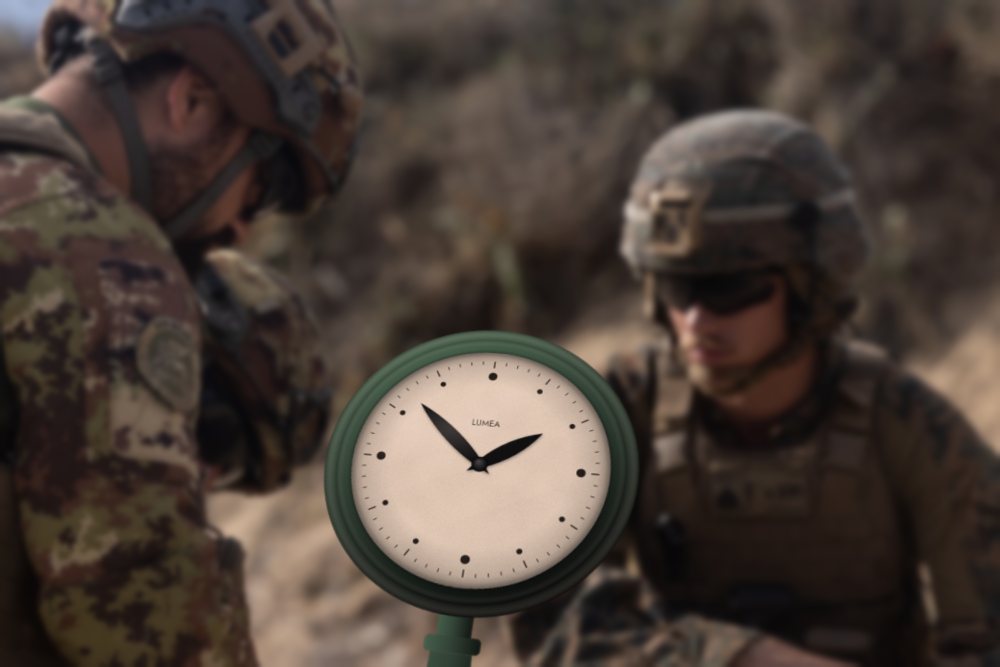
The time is 1h52
